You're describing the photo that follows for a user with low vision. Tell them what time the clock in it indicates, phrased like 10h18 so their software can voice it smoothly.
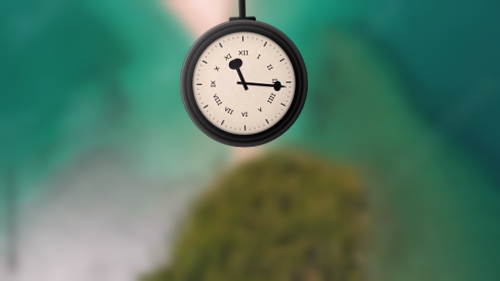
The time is 11h16
